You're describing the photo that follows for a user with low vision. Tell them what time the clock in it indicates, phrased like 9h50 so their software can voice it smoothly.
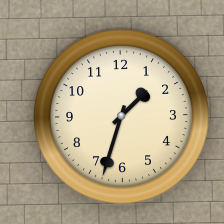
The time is 1h33
